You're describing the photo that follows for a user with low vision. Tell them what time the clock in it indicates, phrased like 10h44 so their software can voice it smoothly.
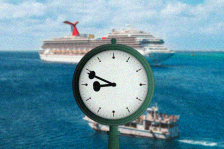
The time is 8h49
